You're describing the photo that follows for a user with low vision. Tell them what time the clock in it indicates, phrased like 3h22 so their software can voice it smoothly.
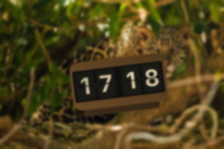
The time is 17h18
